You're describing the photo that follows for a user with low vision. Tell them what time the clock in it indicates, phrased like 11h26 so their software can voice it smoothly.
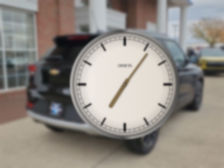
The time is 7h06
